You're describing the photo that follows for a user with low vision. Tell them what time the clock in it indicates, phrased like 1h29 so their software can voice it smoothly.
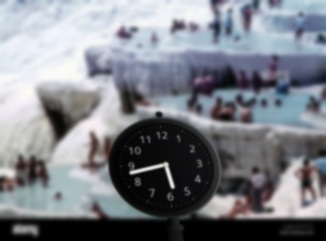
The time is 5h43
